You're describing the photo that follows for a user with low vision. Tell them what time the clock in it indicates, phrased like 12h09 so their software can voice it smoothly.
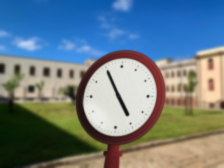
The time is 4h55
